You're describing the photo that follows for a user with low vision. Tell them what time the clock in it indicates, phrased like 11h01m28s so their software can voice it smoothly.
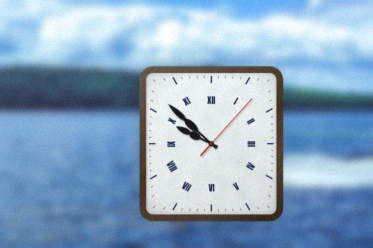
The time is 9h52m07s
